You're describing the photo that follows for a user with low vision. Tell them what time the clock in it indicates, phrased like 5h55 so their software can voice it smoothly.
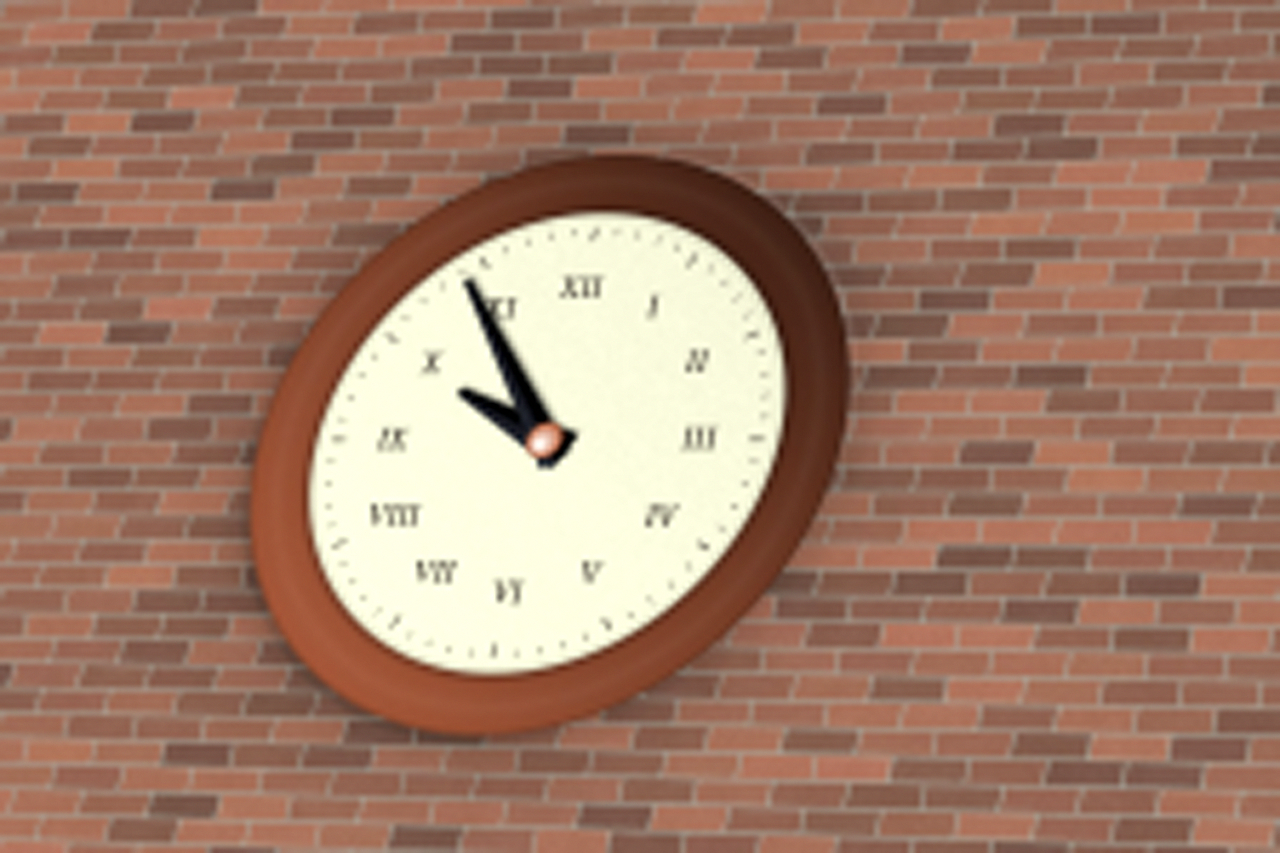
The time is 9h54
